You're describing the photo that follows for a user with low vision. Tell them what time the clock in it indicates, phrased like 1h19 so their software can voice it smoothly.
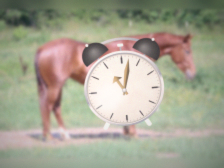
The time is 11h02
